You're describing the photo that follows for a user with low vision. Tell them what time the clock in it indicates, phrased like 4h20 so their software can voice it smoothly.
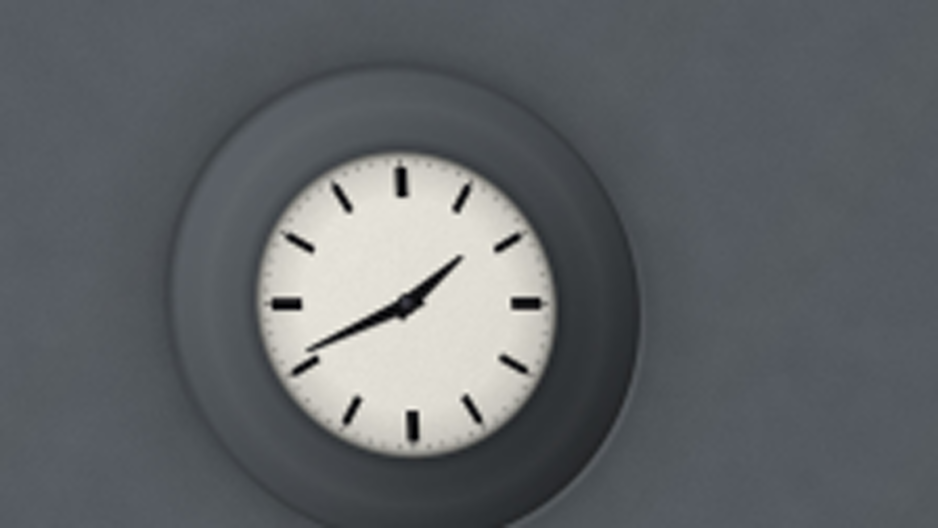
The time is 1h41
